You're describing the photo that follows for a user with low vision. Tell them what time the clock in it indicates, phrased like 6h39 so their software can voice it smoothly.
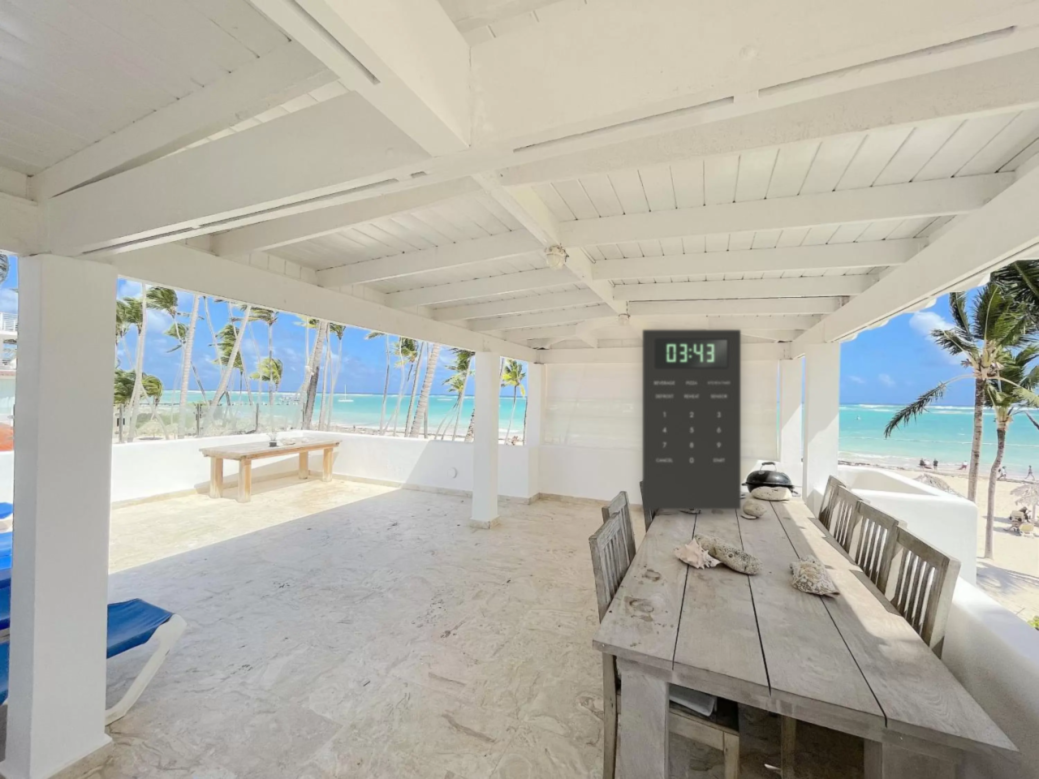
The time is 3h43
